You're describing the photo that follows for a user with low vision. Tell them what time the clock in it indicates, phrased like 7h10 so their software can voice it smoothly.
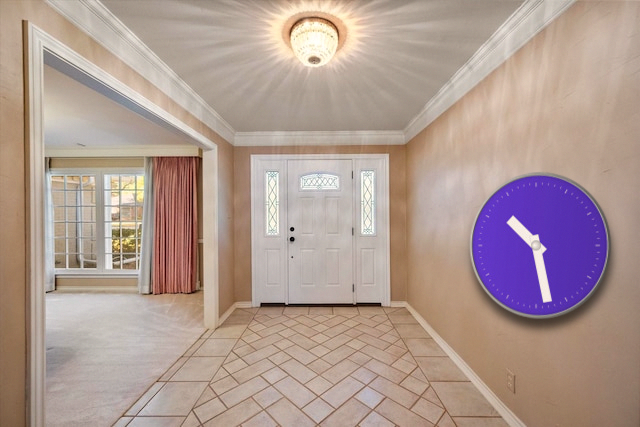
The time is 10h28
